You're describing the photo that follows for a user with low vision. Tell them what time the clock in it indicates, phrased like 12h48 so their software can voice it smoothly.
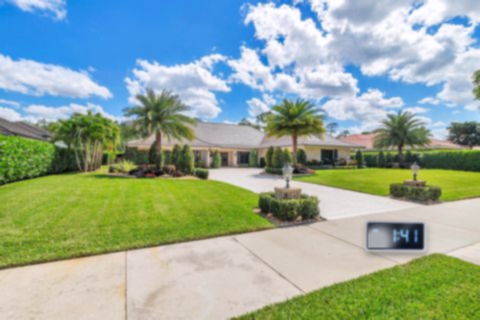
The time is 1h41
